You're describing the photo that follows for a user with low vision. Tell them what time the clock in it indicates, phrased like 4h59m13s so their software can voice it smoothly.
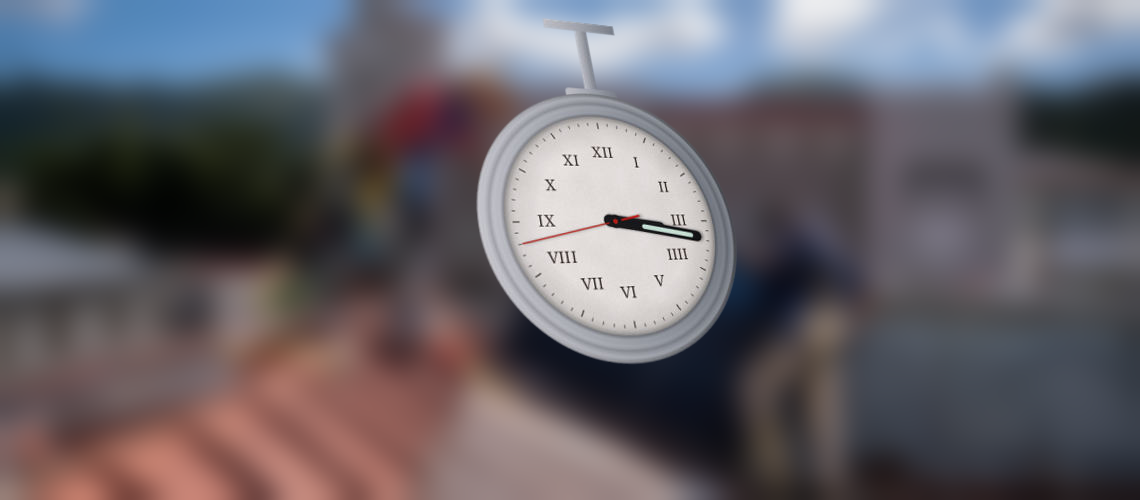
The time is 3h16m43s
